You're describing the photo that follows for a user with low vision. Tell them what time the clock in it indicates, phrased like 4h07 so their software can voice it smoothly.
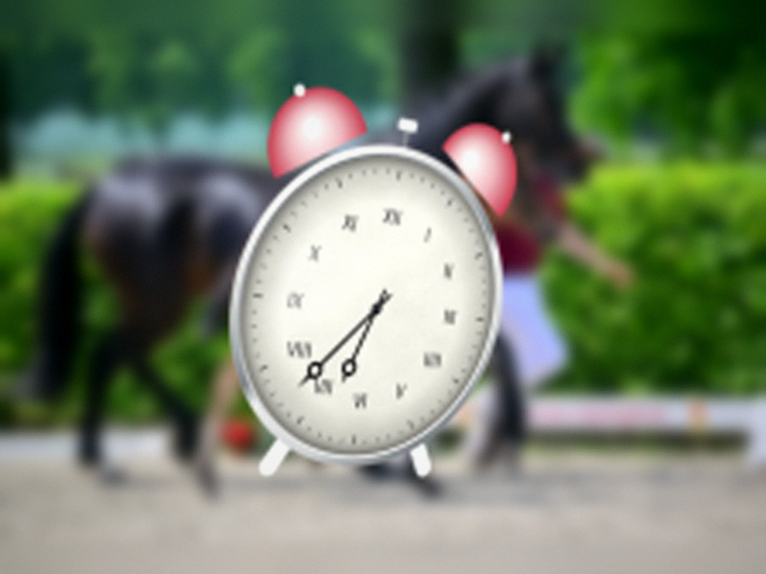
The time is 6h37
